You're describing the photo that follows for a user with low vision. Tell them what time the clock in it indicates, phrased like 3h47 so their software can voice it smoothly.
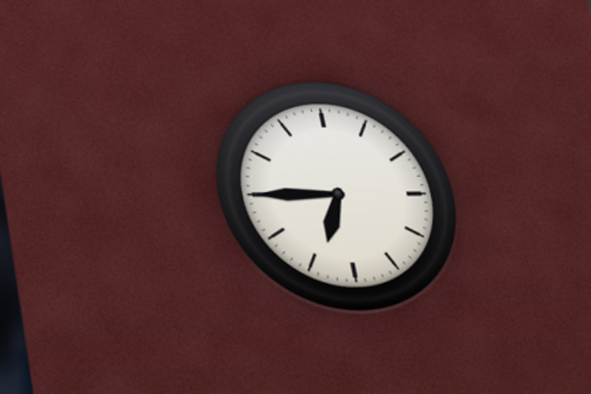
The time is 6h45
